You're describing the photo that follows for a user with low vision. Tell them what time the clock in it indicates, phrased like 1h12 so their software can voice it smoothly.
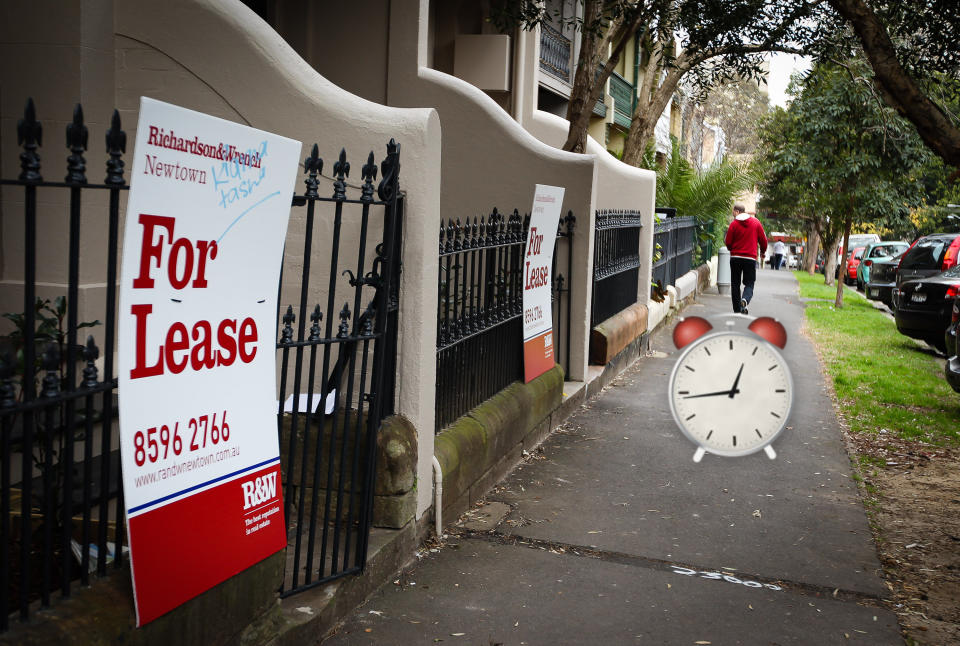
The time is 12h44
